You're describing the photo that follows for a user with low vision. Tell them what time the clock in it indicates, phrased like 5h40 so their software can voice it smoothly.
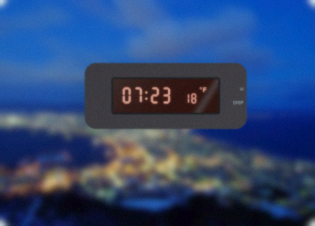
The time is 7h23
